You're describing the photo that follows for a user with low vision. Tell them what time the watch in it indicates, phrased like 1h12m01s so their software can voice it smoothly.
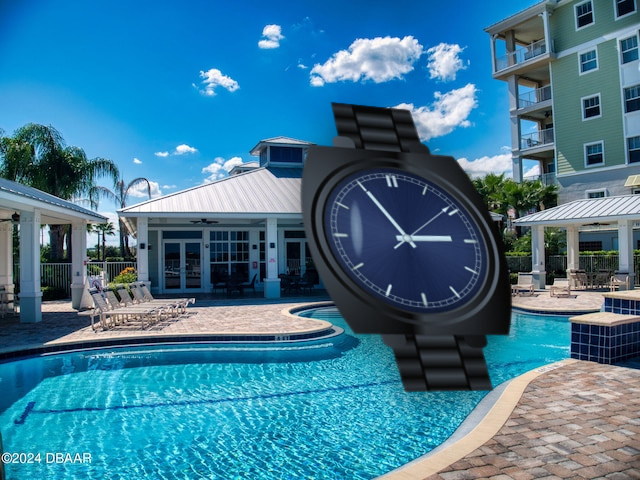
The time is 2h55m09s
